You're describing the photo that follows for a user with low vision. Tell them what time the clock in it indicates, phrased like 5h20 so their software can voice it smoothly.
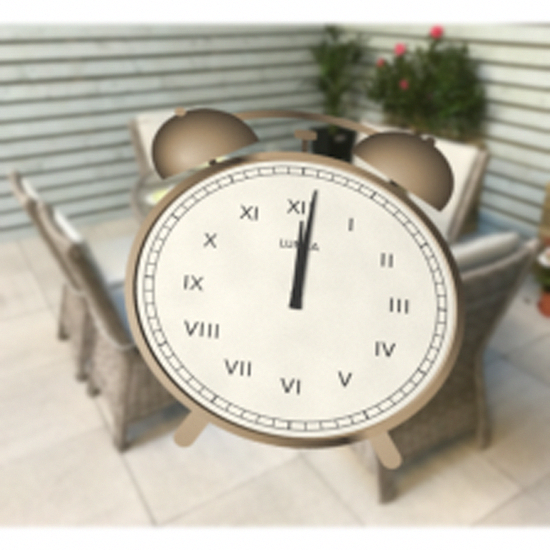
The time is 12h01
